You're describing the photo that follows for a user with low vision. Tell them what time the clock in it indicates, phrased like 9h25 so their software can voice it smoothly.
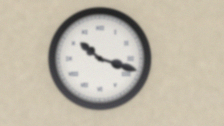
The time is 10h18
